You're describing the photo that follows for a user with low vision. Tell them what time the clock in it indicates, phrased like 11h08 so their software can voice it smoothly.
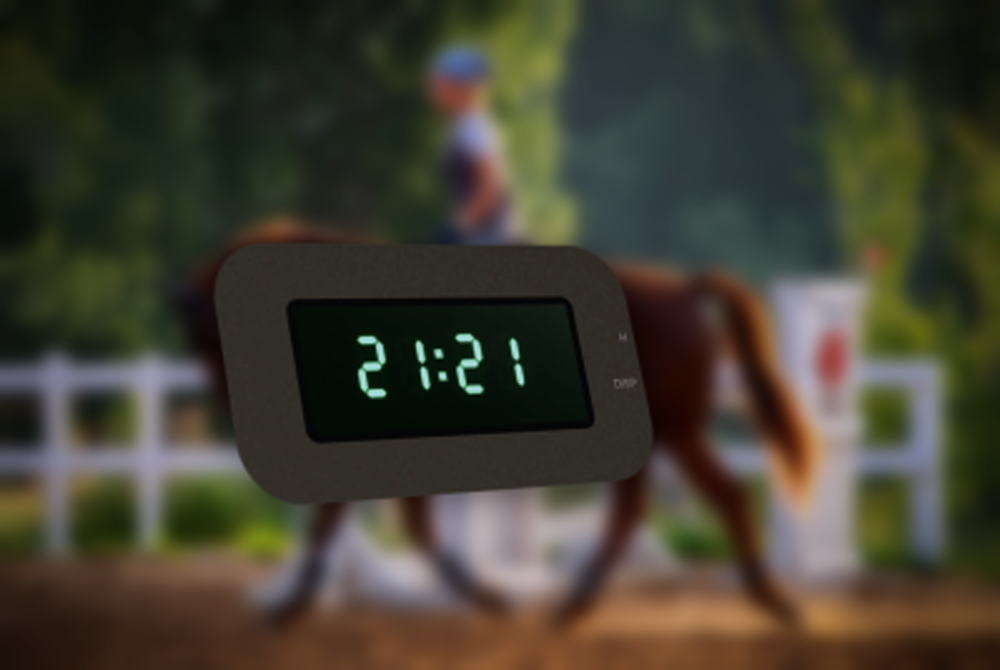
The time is 21h21
